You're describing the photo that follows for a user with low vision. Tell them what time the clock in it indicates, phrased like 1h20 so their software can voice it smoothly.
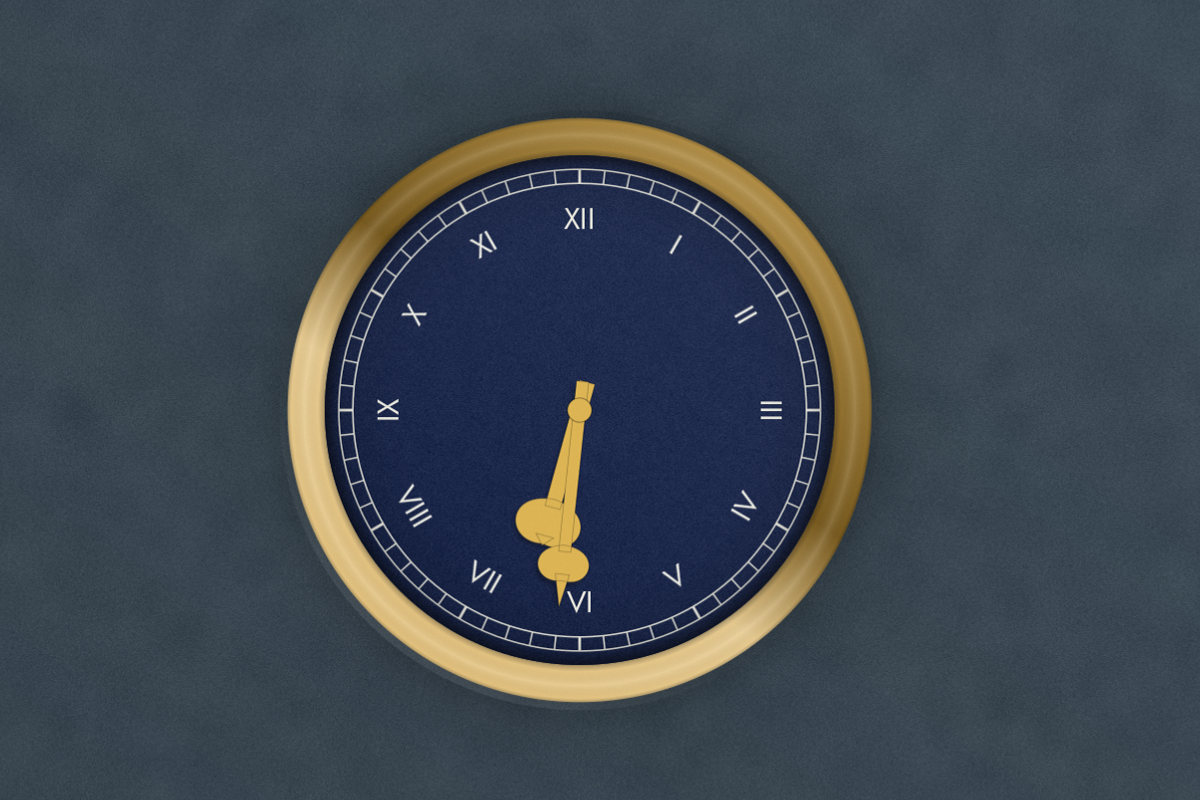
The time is 6h31
